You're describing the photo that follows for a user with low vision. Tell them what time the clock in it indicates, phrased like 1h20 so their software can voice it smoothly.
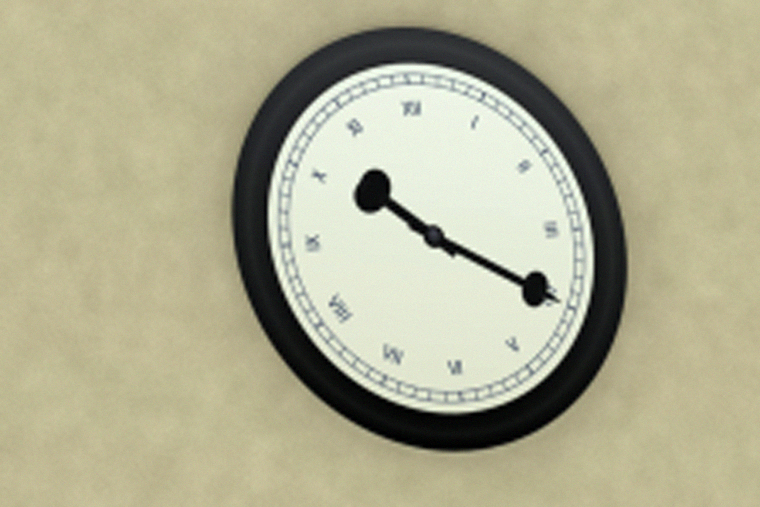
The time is 10h20
